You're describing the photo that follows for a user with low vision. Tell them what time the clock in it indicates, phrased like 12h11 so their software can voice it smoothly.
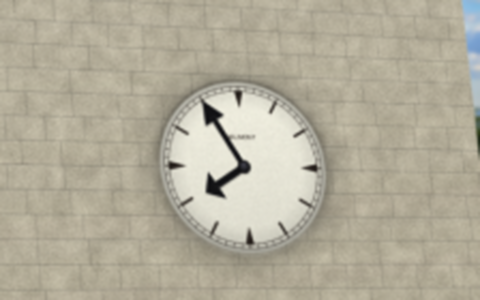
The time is 7h55
